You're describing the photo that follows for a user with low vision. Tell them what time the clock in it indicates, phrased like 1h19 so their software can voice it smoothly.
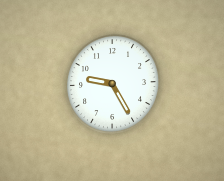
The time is 9h25
